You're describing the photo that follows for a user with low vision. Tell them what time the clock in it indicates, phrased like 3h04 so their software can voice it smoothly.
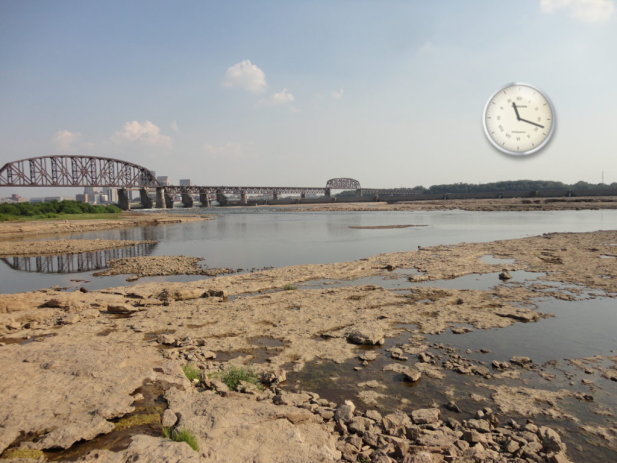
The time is 11h18
